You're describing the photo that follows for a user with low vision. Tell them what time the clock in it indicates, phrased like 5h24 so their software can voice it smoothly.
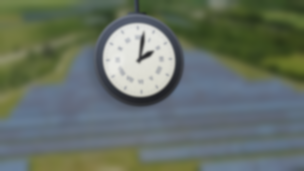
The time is 2h02
